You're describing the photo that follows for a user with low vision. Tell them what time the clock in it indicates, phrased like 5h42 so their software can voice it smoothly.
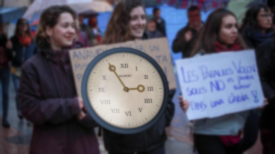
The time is 2h55
